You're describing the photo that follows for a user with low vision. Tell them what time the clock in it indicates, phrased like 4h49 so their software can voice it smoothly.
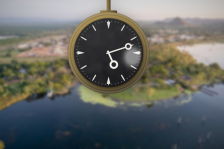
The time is 5h12
